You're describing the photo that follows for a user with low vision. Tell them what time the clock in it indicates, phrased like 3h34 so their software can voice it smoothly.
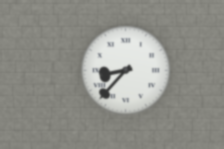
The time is 8h37
